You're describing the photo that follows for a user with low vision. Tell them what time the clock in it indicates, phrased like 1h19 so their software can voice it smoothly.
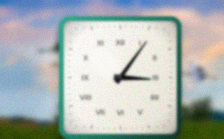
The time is 3h06
